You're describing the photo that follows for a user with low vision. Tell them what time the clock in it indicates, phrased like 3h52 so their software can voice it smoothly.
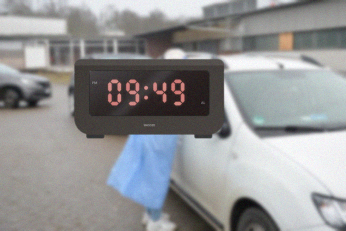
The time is 9h49
